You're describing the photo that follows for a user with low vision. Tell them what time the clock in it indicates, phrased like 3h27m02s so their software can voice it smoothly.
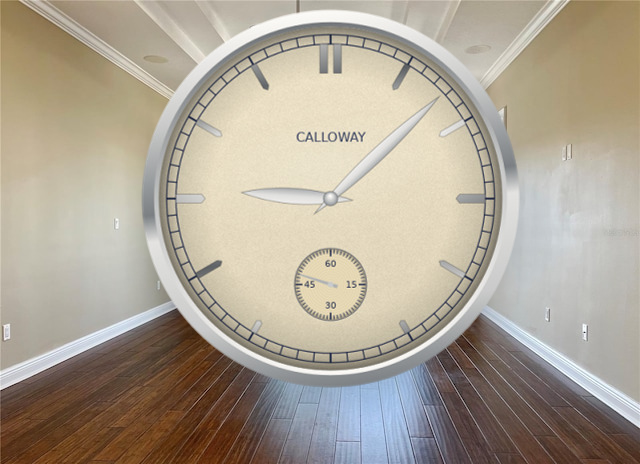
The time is 9h07m48s
